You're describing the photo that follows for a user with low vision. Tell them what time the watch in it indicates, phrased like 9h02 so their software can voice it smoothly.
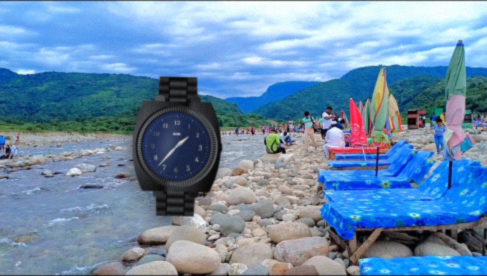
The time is 1h37
